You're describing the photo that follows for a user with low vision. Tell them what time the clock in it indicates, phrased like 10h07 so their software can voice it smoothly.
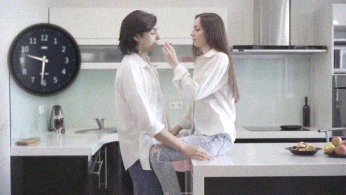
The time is 9h31
